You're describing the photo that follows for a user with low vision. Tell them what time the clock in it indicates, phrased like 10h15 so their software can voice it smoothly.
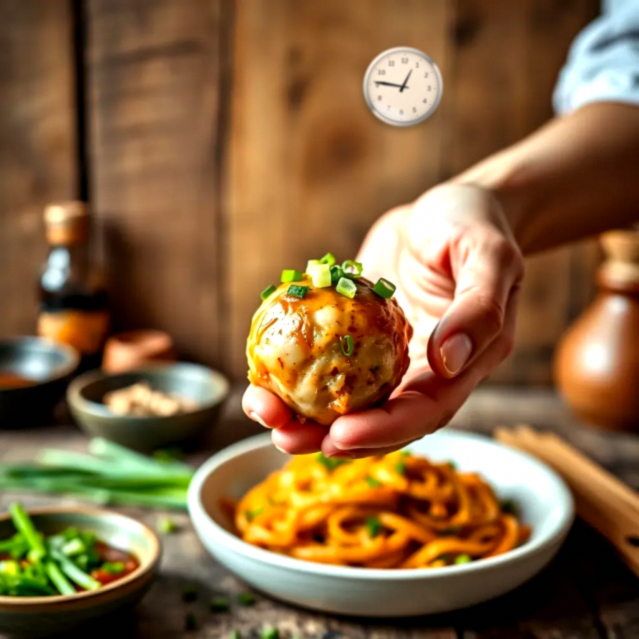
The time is 12h46
